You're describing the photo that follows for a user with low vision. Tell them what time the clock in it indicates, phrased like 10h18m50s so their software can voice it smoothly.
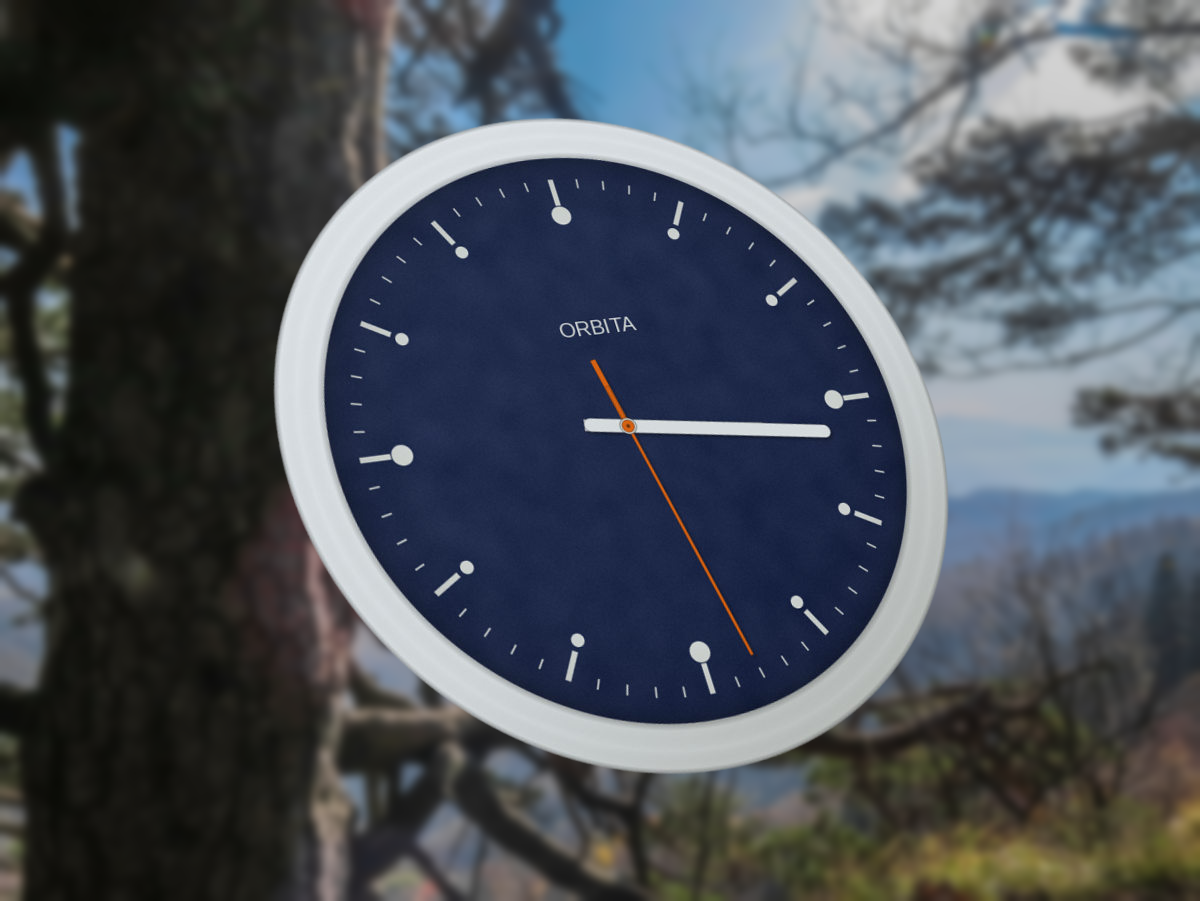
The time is 3h16m28s
